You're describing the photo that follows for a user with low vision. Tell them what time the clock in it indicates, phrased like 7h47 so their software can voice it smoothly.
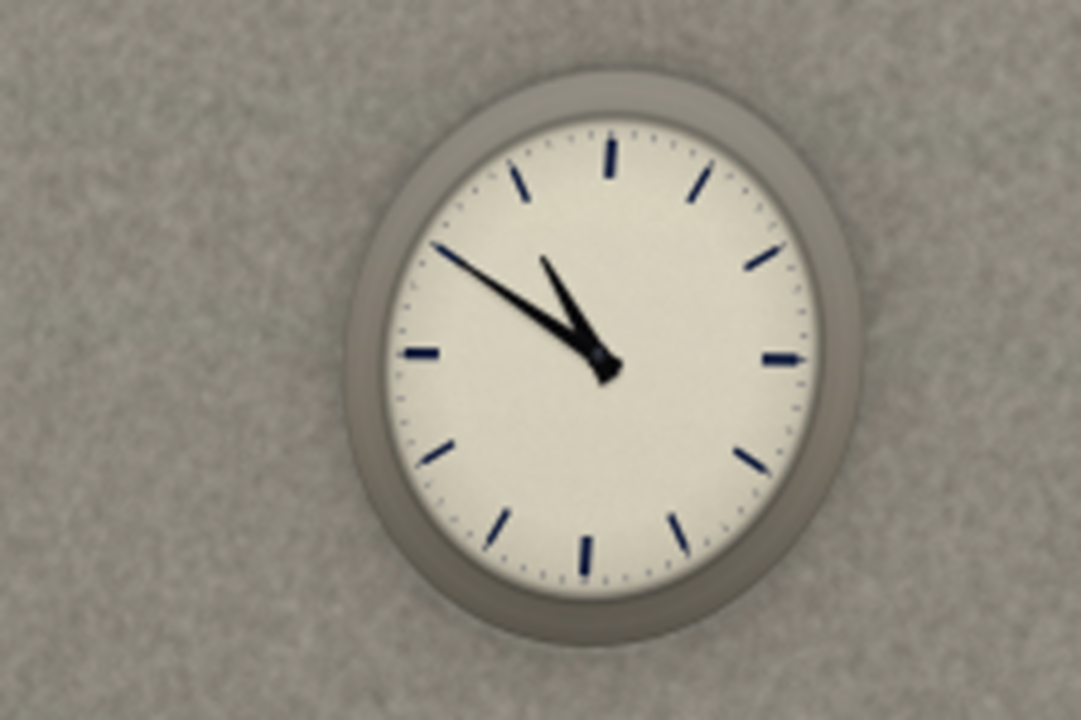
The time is 10h50
